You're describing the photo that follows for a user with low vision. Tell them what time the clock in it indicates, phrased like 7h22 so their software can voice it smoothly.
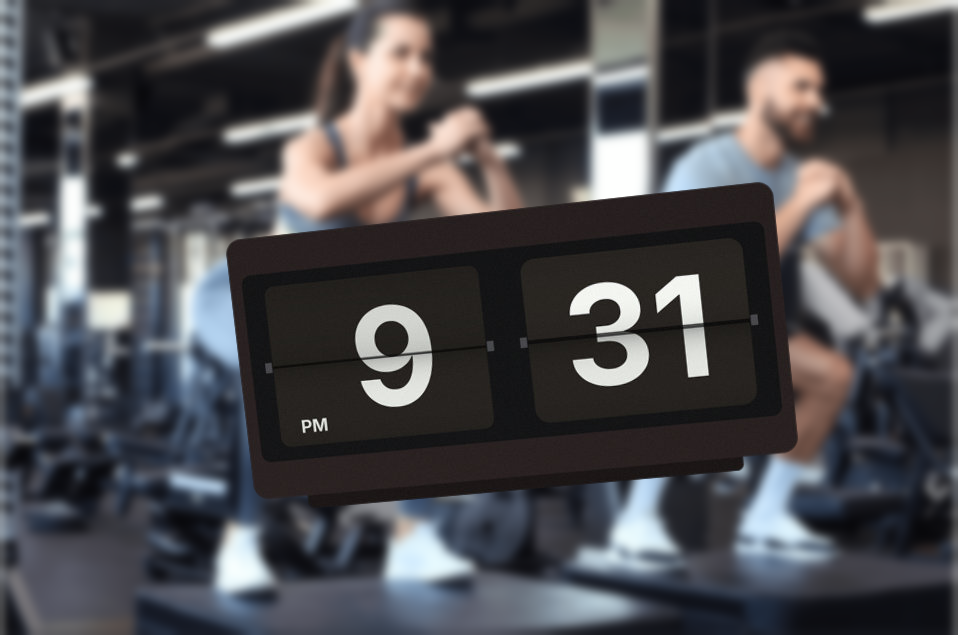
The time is 9h31
